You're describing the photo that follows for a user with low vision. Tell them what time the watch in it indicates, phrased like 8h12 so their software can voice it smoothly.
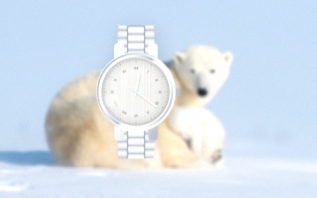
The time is 12h21
